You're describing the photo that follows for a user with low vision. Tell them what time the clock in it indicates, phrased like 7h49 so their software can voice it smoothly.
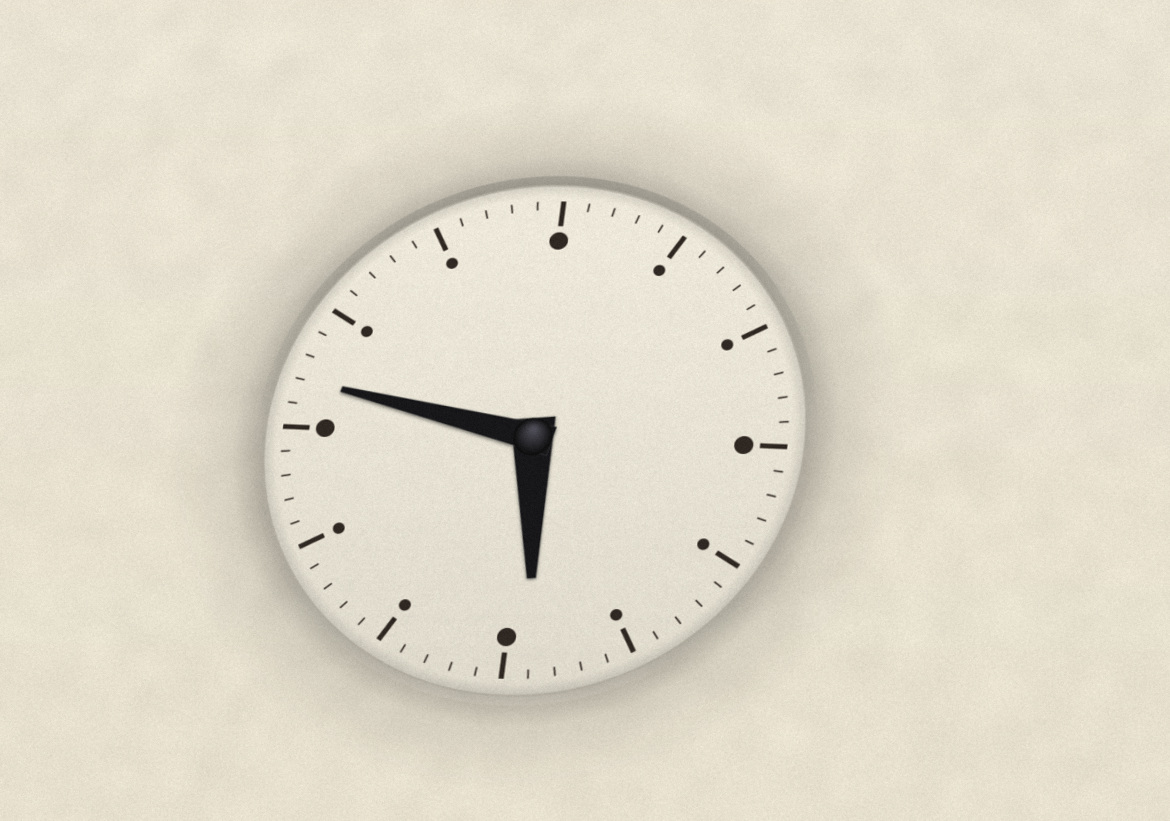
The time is 5h47
